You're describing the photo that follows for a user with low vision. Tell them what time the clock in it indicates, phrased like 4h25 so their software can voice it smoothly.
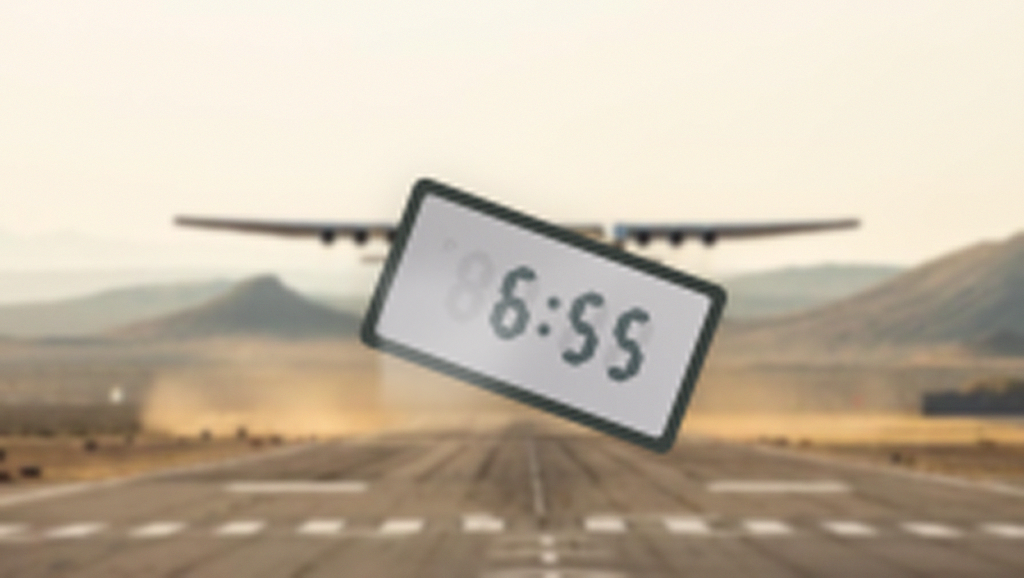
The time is 6h55
